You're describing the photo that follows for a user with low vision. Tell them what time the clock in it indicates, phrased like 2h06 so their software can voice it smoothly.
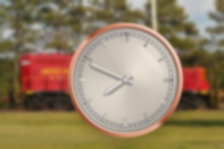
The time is 7h49
